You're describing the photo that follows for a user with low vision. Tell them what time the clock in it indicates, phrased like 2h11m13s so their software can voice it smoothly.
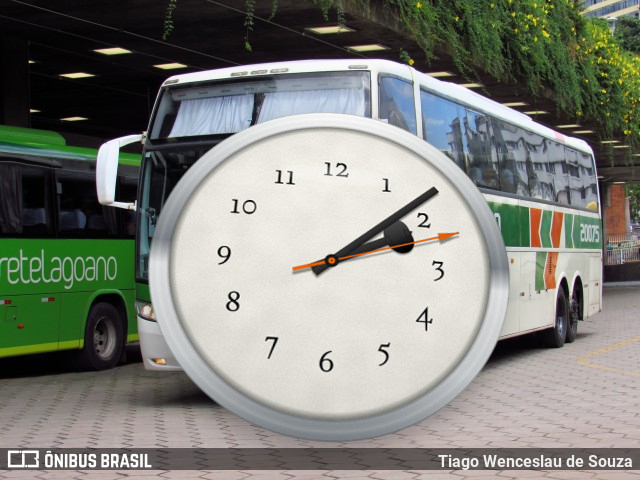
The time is 2h08m12s
